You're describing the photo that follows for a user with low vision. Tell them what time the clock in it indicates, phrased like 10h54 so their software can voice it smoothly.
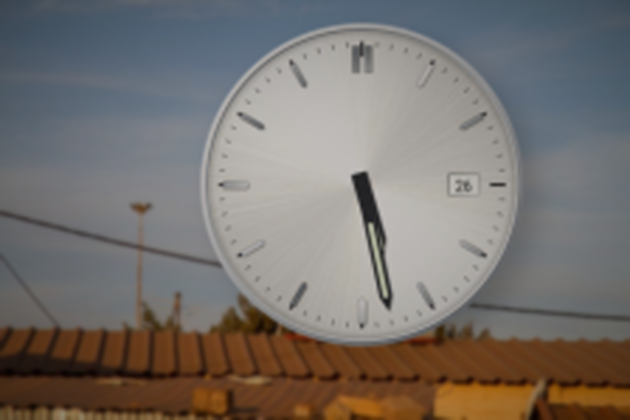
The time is 5h28
